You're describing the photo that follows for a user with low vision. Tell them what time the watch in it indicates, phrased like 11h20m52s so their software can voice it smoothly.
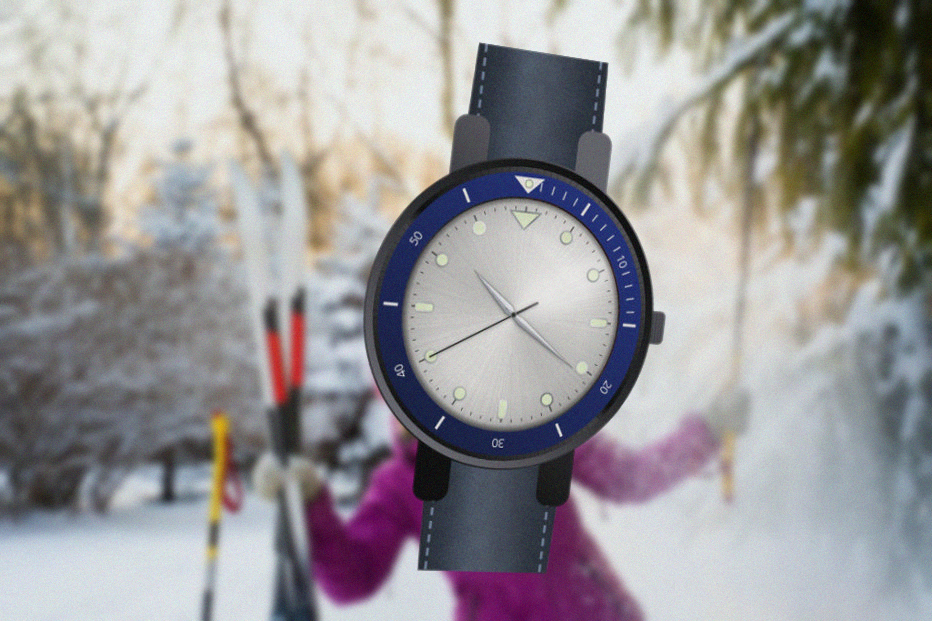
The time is 10h20m40s
